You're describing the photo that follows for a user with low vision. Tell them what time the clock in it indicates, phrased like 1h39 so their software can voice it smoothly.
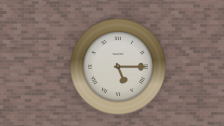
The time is 5h15
